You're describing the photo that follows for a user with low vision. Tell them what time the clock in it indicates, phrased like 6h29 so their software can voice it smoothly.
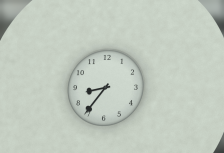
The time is 8h36
